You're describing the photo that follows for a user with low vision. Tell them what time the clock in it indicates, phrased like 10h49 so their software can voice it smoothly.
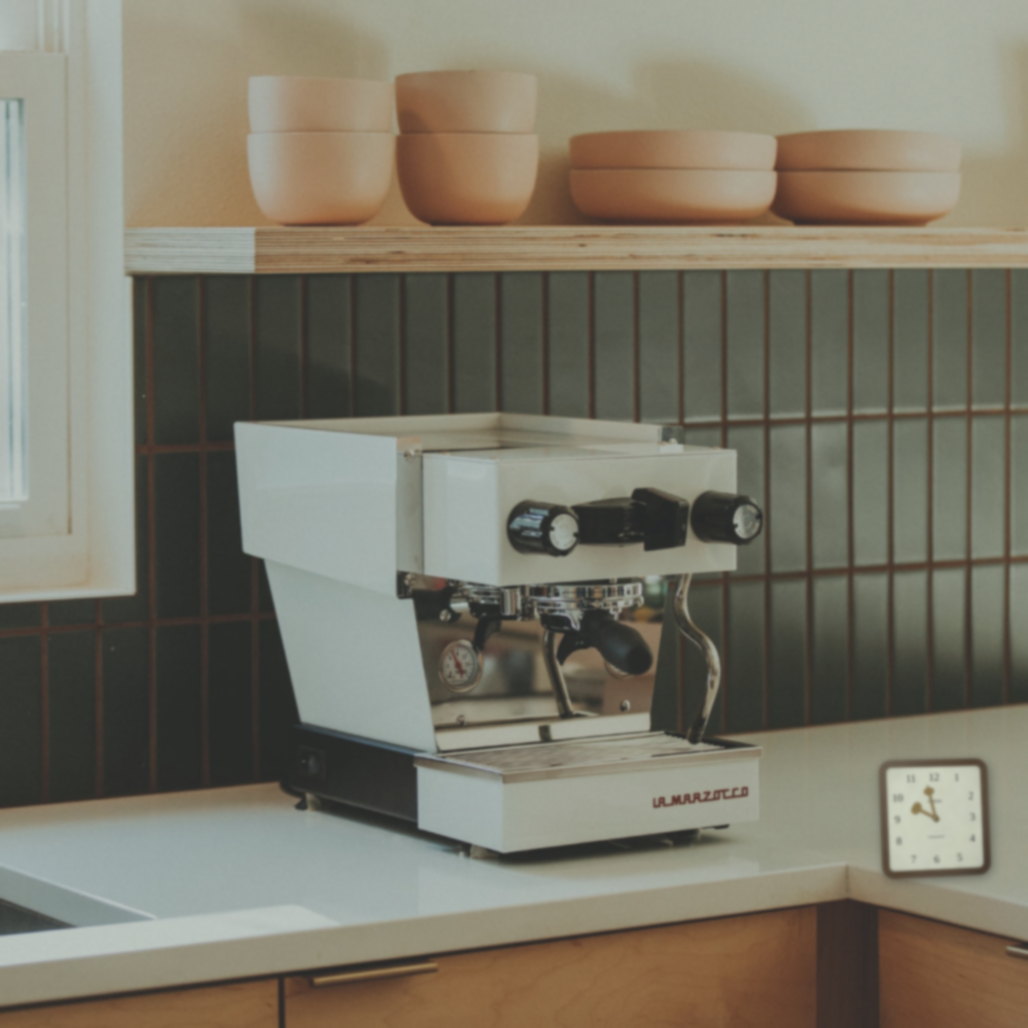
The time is 9h58
